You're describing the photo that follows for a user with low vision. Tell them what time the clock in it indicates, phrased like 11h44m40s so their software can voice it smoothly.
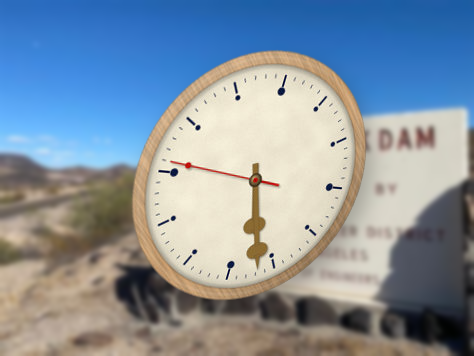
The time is 5h26m46s
